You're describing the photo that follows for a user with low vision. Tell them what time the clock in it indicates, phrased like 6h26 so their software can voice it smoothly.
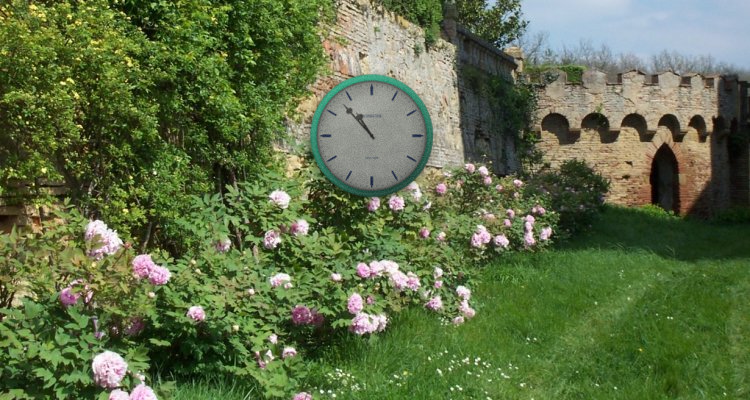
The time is 10h53
